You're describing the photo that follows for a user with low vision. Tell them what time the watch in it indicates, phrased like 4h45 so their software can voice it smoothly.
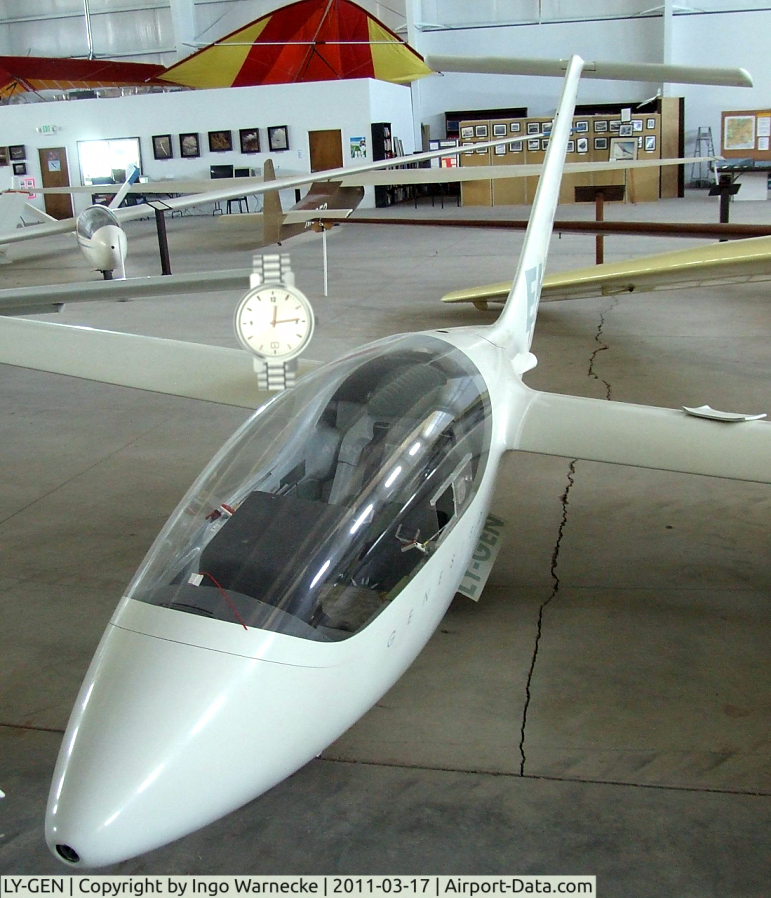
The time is 12h14
